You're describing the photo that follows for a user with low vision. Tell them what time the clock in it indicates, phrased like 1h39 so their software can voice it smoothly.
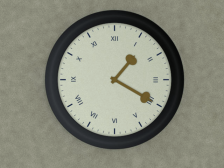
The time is 1h20
